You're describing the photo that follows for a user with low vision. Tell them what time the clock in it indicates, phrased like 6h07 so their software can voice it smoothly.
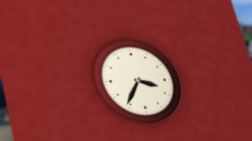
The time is 3h36
